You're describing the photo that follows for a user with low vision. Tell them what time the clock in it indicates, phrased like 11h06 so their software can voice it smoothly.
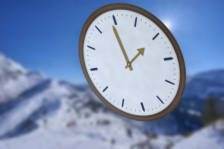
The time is 1h59
